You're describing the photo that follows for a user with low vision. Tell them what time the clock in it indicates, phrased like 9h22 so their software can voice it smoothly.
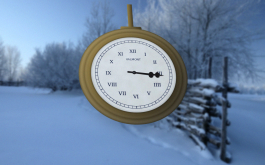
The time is 3h16
